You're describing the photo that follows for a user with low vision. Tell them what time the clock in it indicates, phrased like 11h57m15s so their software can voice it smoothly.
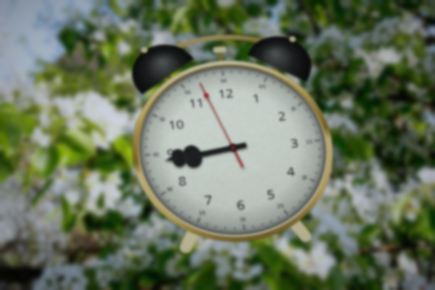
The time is 8h43m57s
